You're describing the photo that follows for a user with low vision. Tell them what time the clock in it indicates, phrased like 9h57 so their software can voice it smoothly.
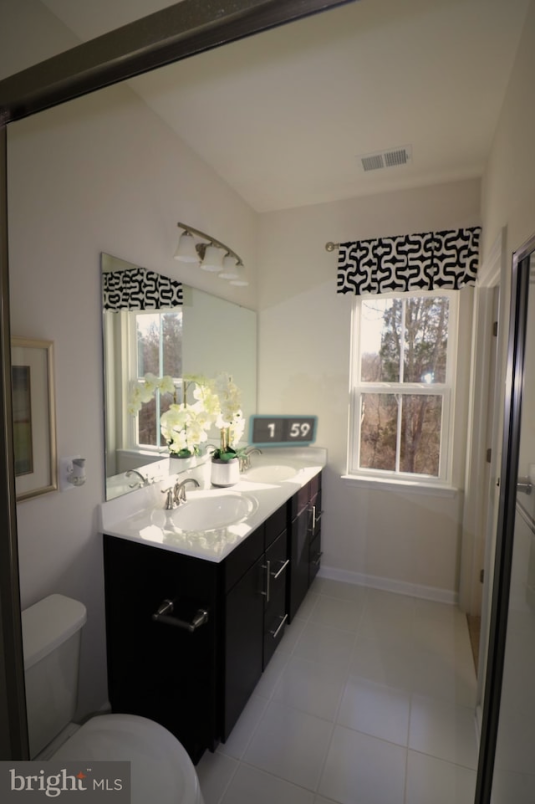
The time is 1h59
